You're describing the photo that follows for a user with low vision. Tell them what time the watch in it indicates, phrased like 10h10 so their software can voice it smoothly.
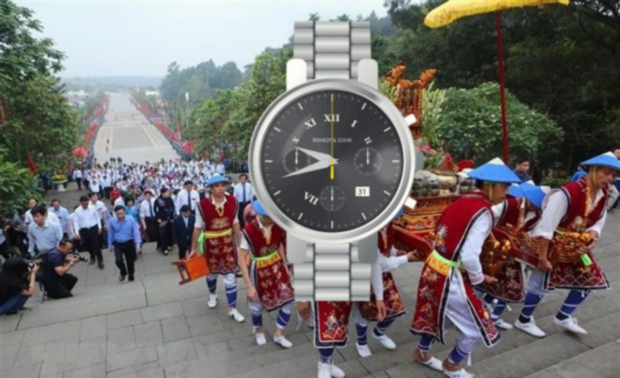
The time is 9h42
